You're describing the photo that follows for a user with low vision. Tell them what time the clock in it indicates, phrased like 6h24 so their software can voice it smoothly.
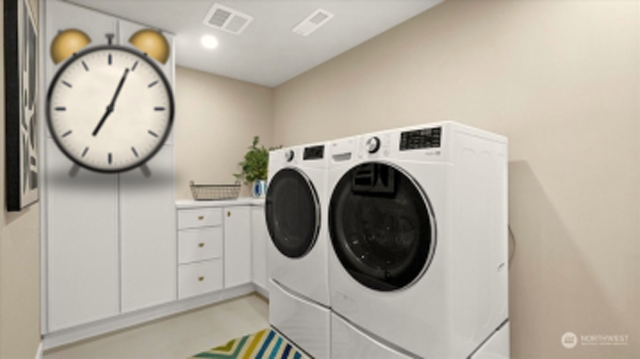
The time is 7h04
